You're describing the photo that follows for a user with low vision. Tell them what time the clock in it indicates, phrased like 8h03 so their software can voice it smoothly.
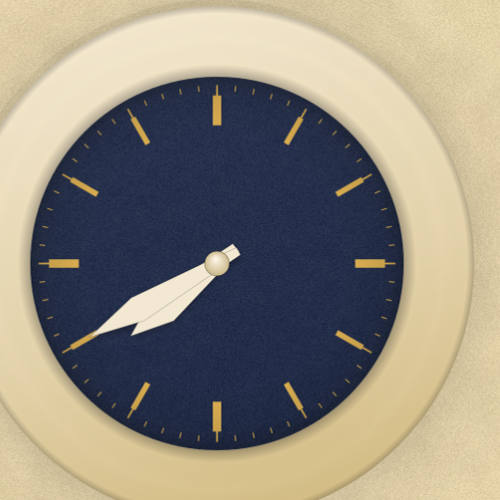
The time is 7h40
